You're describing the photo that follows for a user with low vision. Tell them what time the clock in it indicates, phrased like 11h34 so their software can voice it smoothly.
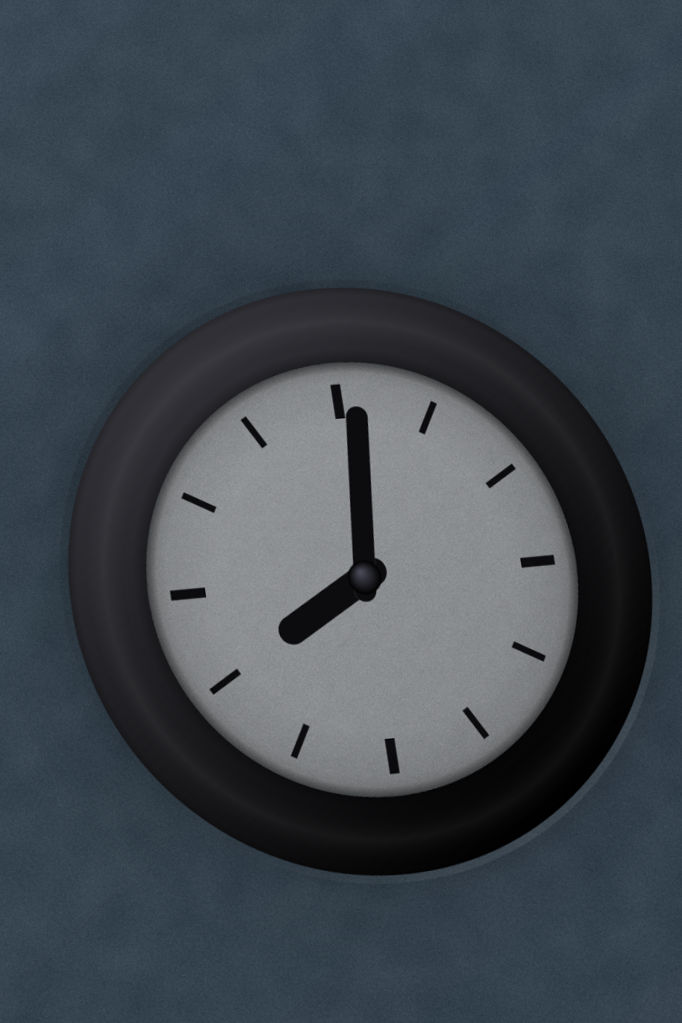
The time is 8h01
